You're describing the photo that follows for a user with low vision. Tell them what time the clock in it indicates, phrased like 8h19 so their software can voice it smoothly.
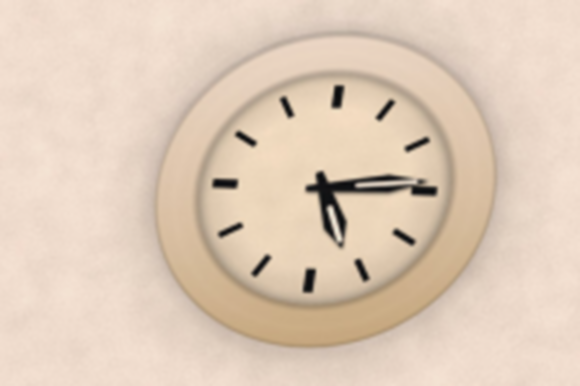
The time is 5h14
